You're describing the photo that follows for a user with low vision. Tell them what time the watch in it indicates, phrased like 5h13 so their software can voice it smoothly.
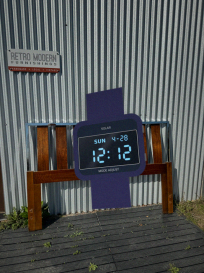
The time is 12h12
